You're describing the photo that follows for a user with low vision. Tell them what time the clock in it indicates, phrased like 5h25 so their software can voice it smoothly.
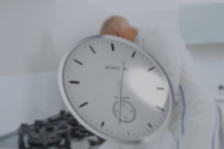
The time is 12h32
